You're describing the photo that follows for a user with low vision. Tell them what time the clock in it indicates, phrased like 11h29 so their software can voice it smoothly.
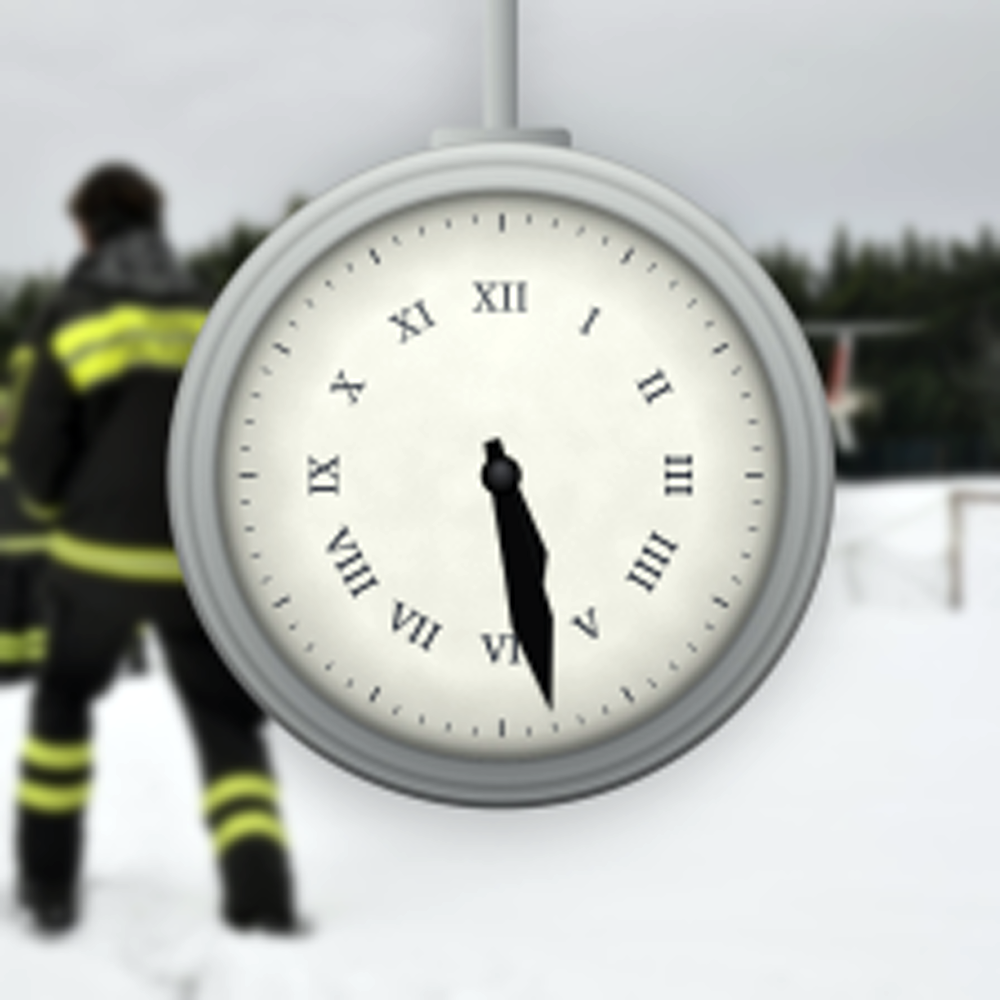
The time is 5h28
